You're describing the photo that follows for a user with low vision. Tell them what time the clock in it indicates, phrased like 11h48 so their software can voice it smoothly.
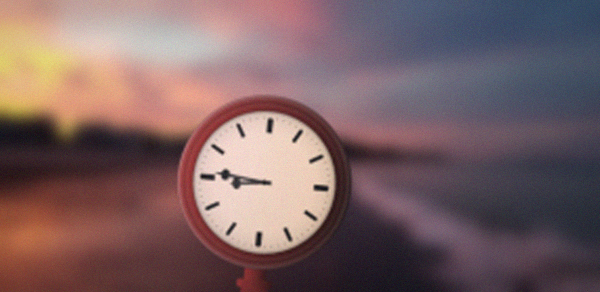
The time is 8h46
